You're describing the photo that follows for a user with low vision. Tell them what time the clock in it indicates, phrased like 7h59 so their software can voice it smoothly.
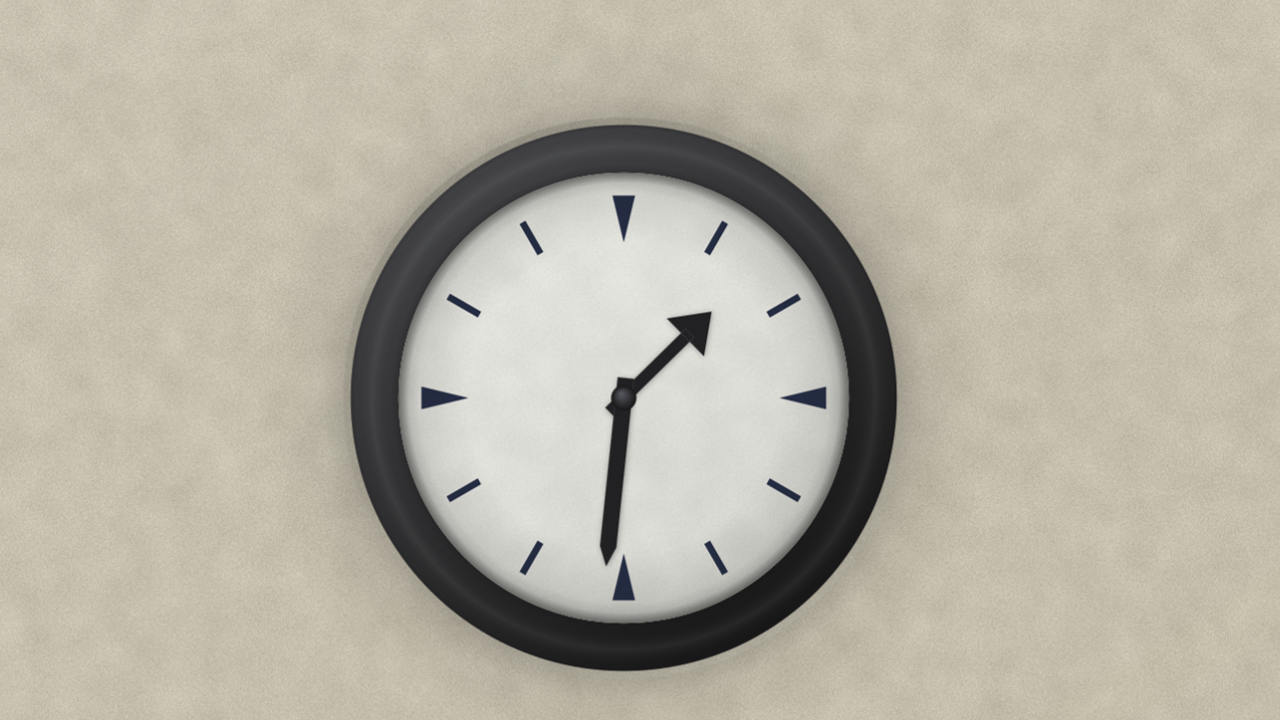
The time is 1h31
